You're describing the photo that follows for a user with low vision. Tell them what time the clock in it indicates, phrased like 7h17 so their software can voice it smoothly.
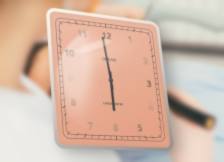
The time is 5h59
